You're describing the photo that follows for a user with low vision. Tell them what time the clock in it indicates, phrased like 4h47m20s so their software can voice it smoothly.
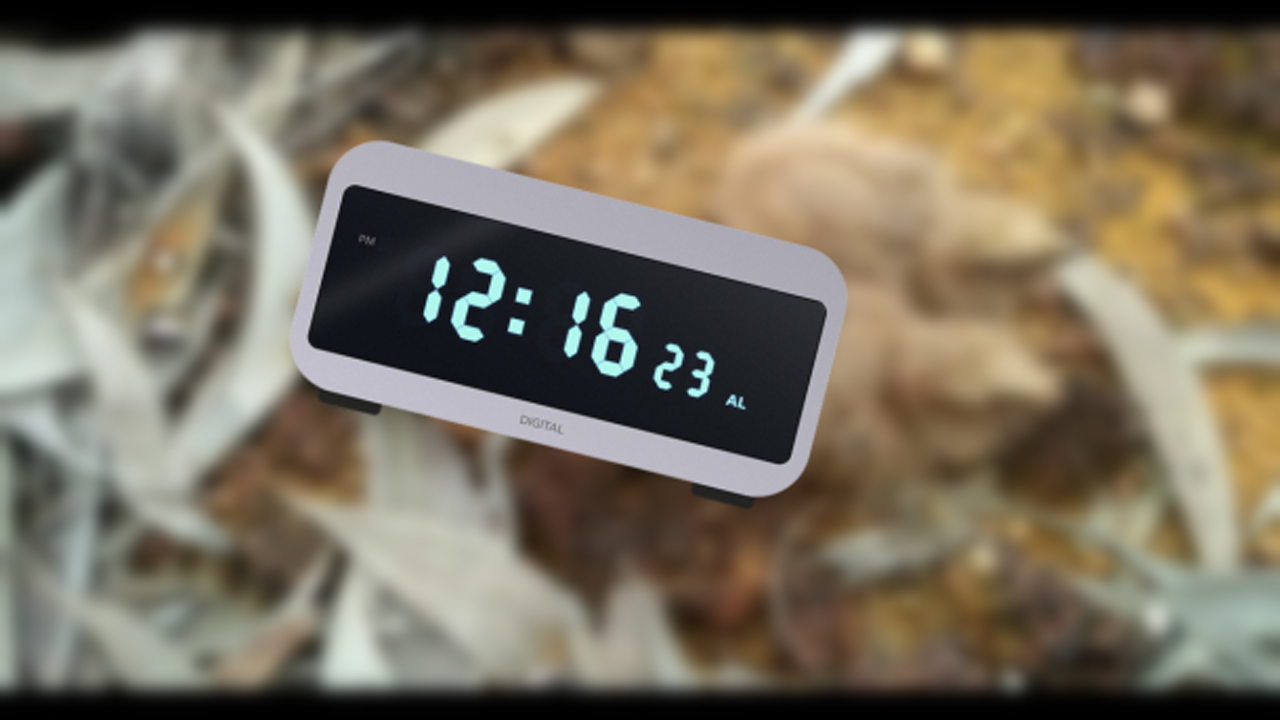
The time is 12h16m23s
